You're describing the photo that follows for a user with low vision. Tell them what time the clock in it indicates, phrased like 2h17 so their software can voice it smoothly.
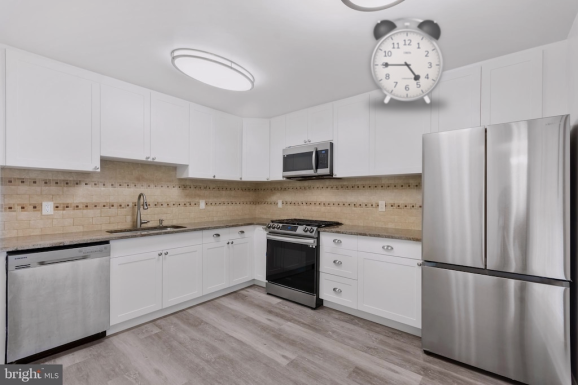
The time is 4h45
